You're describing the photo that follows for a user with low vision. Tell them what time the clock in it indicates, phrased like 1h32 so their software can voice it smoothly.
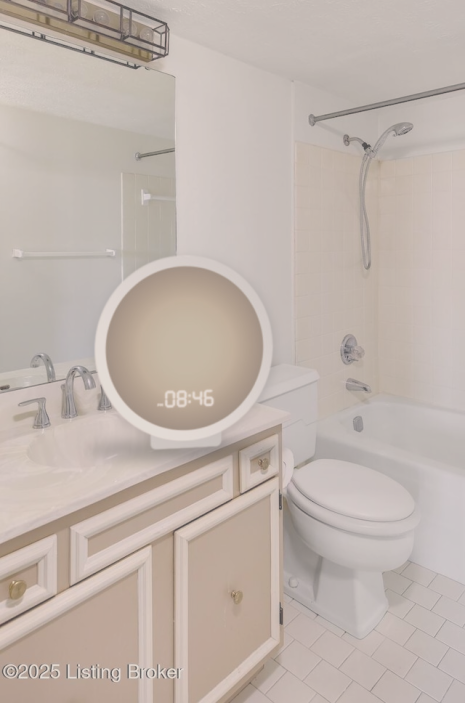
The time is 8h46
